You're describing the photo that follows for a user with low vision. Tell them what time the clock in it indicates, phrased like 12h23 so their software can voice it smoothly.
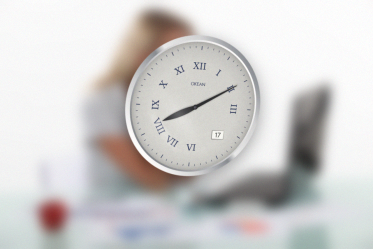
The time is 8h10
